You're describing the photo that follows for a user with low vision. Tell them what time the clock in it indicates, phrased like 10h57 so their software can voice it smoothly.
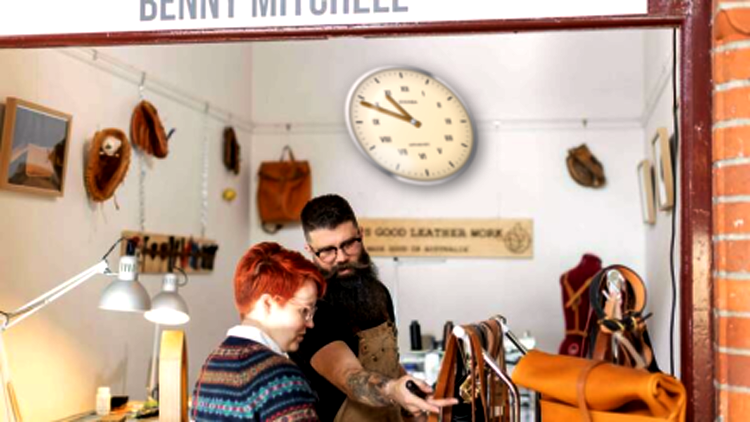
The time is 10h49
